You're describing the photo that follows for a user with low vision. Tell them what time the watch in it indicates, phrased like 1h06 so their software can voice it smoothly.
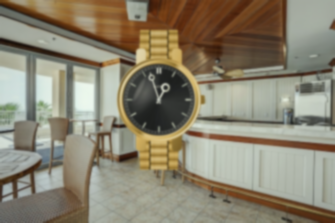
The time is 12h57
